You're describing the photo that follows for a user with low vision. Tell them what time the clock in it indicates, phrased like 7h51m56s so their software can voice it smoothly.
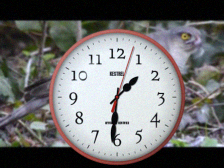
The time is 1h31m03s
